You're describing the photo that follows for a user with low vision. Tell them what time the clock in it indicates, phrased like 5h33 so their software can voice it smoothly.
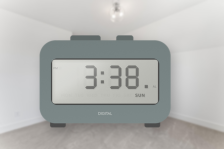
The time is 3h38
